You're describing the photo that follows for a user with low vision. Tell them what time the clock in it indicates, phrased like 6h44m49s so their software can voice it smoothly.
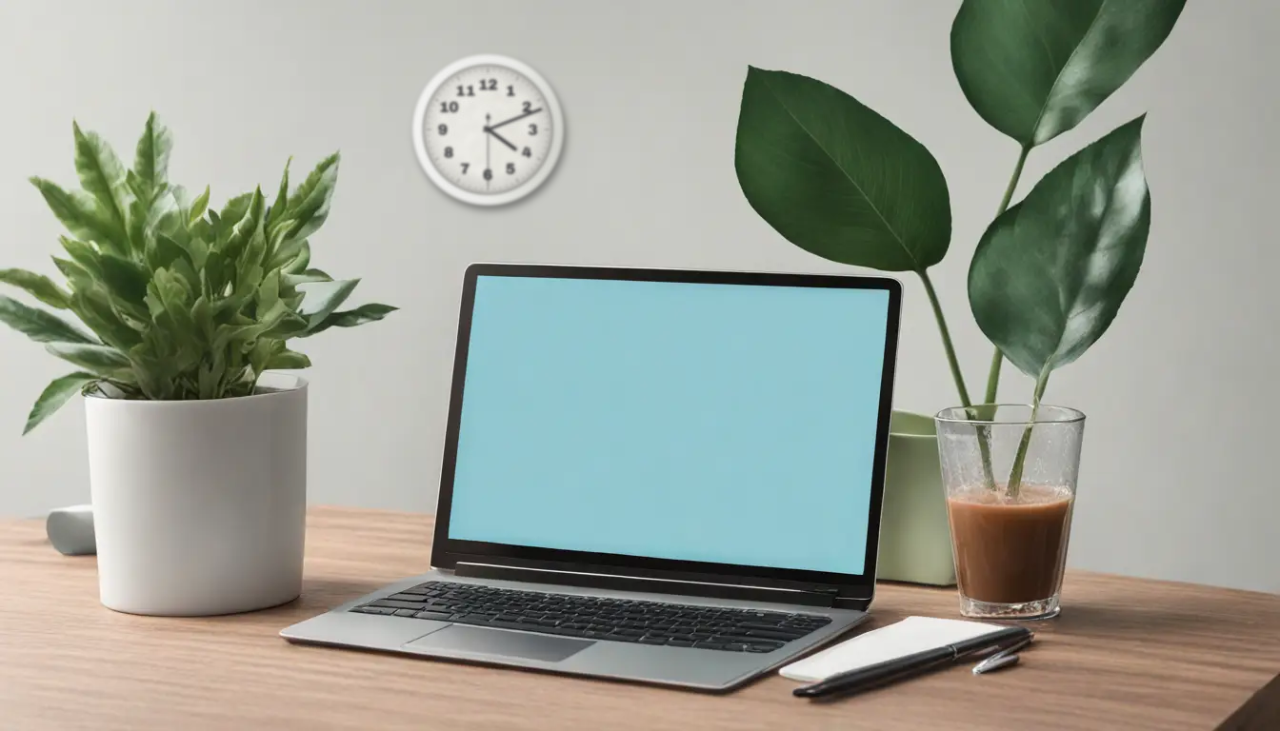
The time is 4h11m30s
